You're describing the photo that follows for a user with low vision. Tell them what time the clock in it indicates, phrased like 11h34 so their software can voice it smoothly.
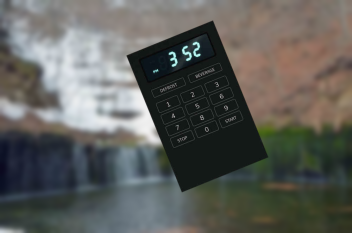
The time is 3h52
